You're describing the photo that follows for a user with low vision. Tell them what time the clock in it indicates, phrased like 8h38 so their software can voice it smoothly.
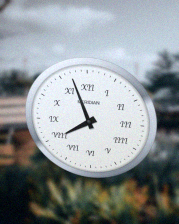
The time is 7h57
